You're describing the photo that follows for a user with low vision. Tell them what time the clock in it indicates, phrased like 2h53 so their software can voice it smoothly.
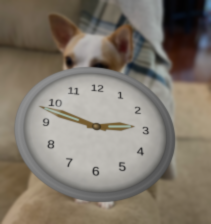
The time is 2h48
